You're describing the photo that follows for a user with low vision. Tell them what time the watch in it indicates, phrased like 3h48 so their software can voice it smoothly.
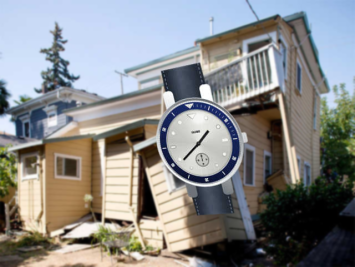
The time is 1h39
